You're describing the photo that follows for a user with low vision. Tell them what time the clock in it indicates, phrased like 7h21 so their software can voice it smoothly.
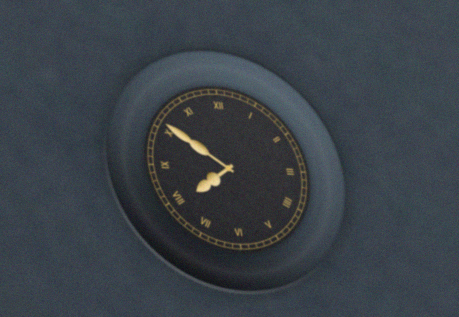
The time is 7h51
